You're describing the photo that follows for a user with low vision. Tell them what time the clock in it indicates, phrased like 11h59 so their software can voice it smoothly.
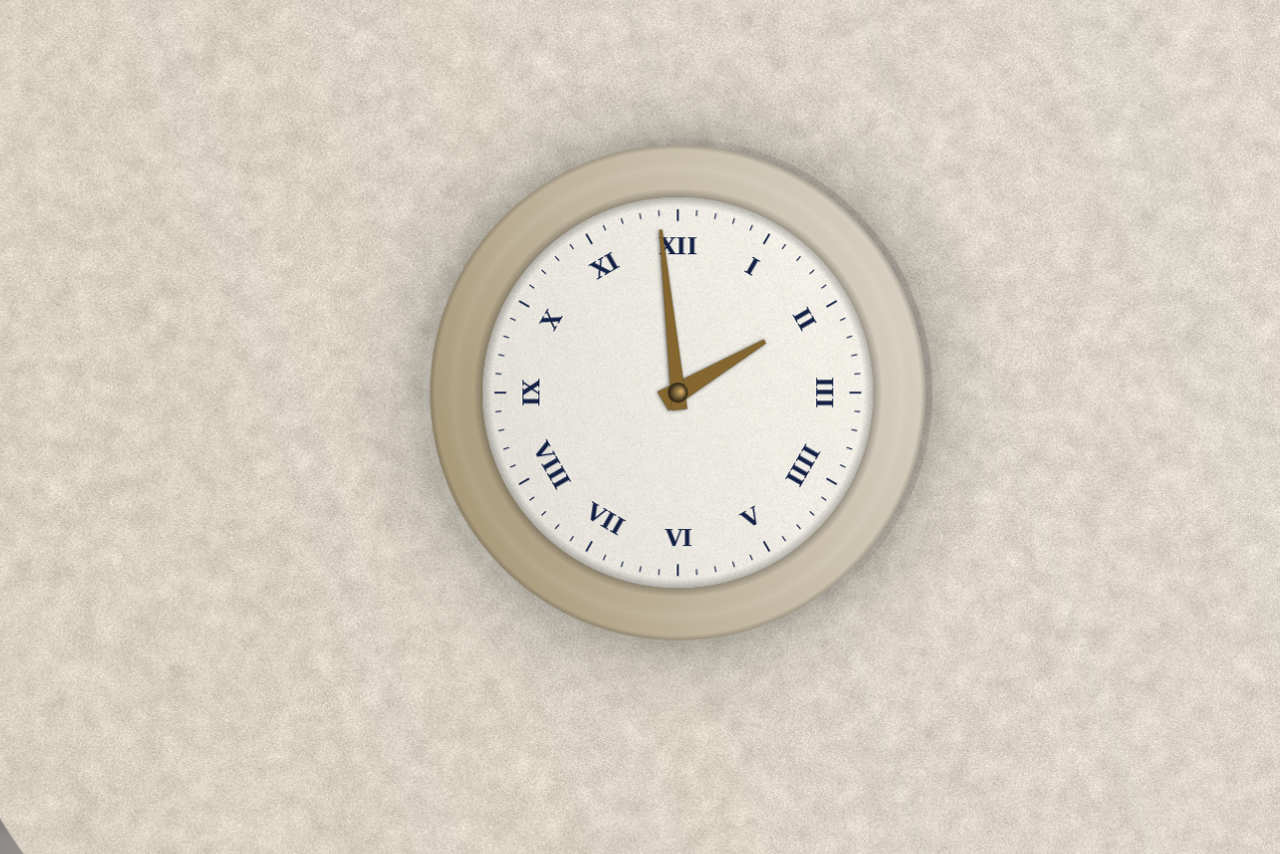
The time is 1h59
